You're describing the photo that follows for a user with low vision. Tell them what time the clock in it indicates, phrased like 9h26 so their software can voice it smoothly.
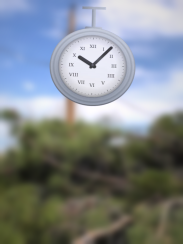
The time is 10h07
